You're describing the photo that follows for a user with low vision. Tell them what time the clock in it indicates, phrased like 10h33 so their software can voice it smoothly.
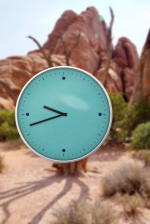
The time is 9h42
